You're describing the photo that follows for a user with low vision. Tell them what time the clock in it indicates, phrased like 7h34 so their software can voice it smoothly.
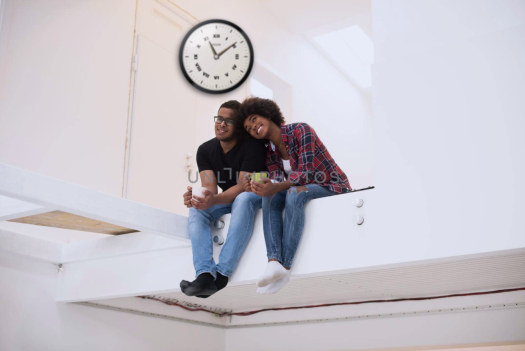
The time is 11h09
